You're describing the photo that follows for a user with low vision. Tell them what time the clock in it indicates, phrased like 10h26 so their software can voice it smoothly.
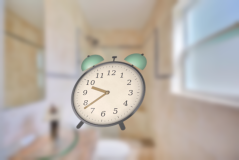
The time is 9h38
